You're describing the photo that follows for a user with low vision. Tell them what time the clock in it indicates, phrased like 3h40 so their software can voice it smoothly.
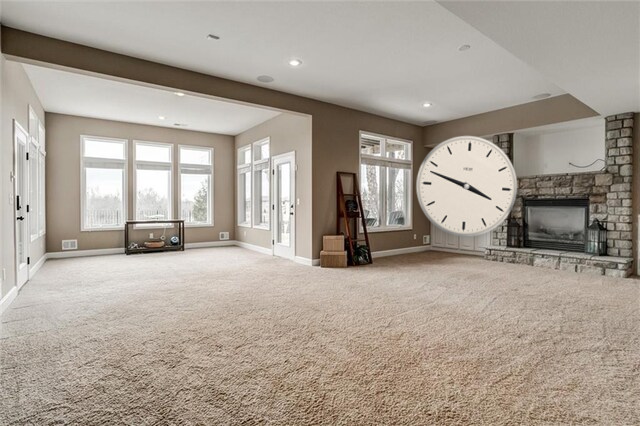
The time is 3h48
